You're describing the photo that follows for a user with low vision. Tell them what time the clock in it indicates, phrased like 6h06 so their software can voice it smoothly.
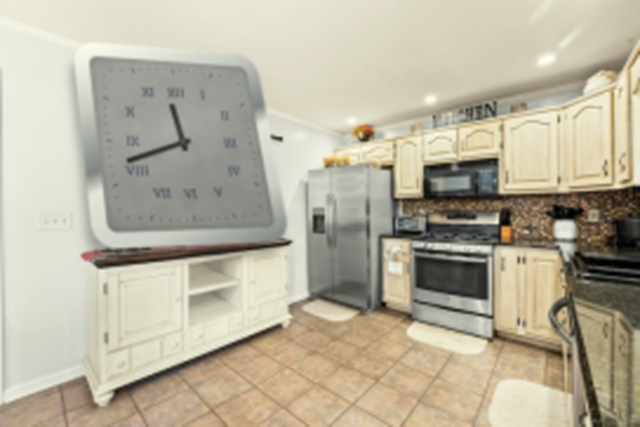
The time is 11h42
